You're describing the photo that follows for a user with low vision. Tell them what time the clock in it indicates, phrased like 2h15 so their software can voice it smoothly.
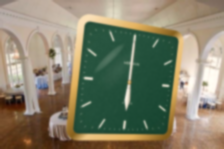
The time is 6h00
